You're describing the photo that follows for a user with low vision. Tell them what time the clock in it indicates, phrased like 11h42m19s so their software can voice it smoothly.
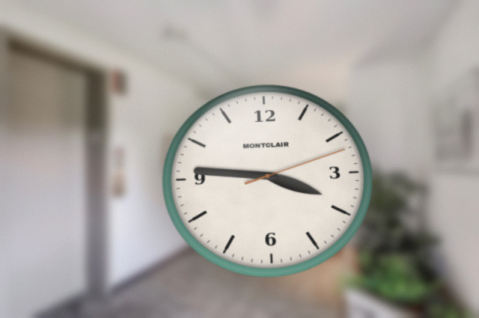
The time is 3h46m12s
